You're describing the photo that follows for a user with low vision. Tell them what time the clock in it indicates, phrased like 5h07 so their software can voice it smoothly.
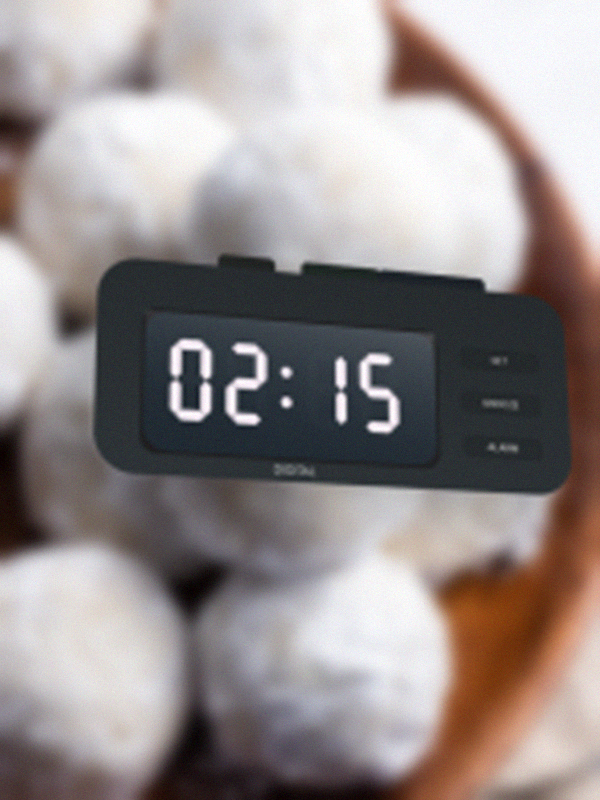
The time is 2h15
